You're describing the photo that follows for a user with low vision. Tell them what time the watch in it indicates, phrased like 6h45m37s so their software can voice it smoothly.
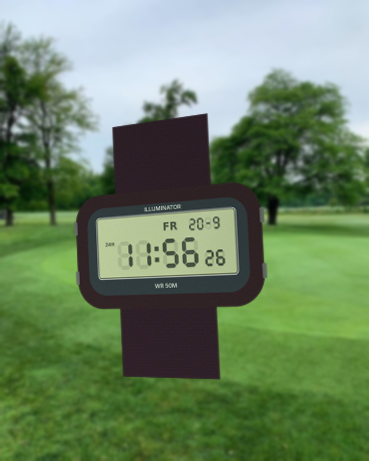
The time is 11h56m26s
